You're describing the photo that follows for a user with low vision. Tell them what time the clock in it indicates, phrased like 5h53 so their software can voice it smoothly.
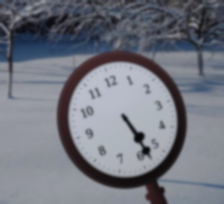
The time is 5h28
